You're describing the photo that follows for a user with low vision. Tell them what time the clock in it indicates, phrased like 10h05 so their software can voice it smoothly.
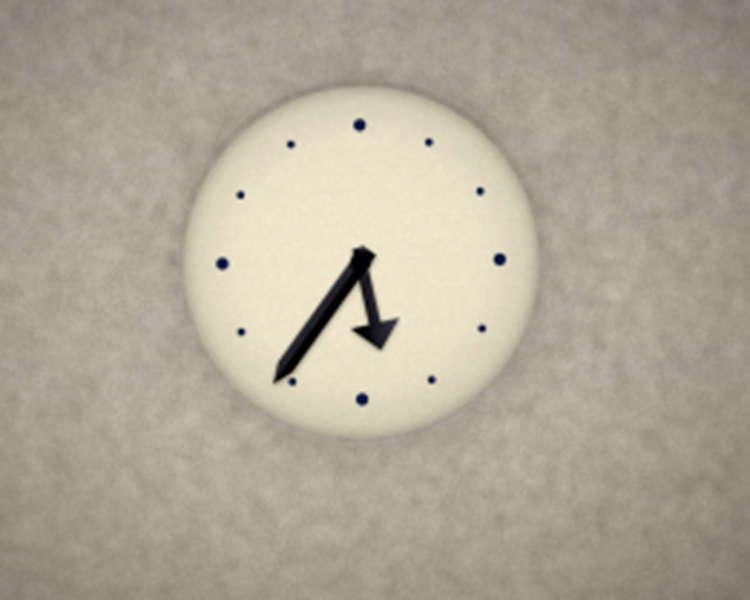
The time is 5h36
